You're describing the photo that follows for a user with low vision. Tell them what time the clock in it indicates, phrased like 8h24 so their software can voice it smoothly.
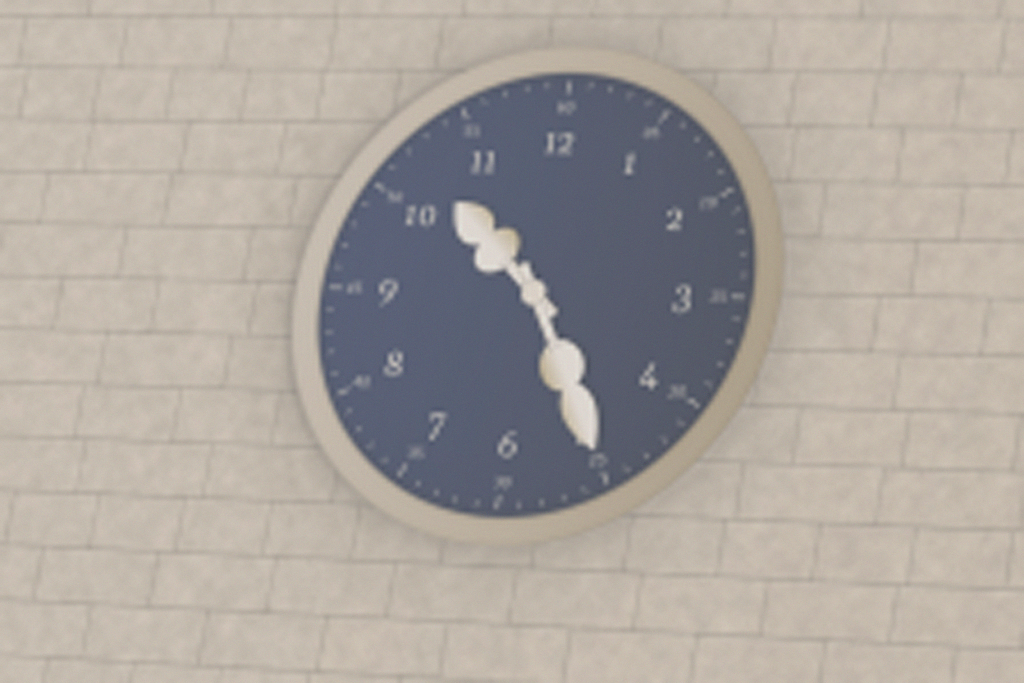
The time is 10h25
